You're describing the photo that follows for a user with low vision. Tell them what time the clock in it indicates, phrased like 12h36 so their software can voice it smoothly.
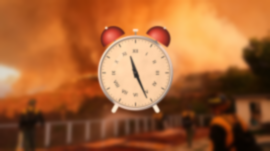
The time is 11h26
